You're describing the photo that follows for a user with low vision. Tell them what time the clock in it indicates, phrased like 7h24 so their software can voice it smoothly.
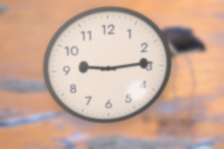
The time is 9h14
